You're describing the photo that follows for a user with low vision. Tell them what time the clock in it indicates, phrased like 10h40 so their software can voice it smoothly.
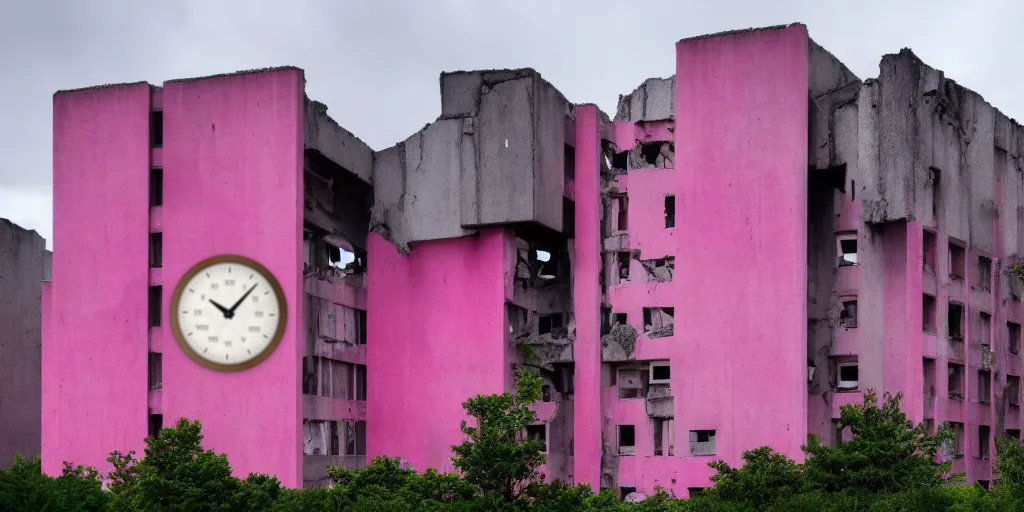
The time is 10h07
